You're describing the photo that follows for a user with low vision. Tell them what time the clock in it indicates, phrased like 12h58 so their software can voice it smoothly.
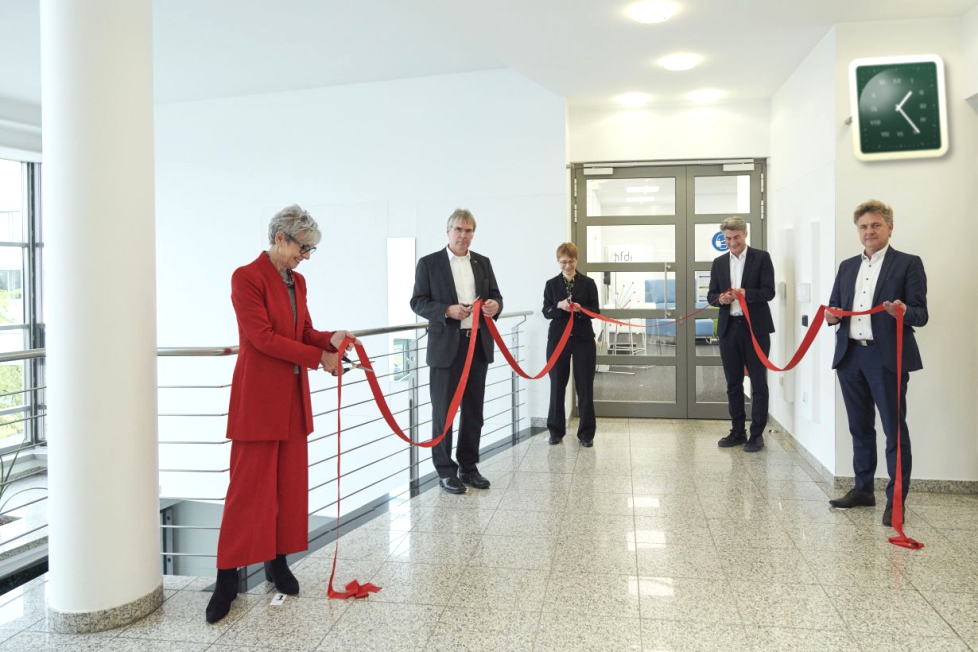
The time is 1h24
